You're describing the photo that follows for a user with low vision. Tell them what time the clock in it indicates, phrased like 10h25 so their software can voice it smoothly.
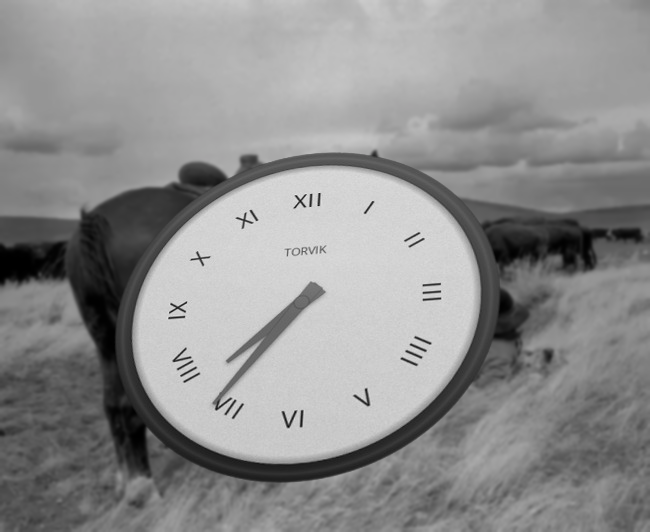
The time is 7h36
